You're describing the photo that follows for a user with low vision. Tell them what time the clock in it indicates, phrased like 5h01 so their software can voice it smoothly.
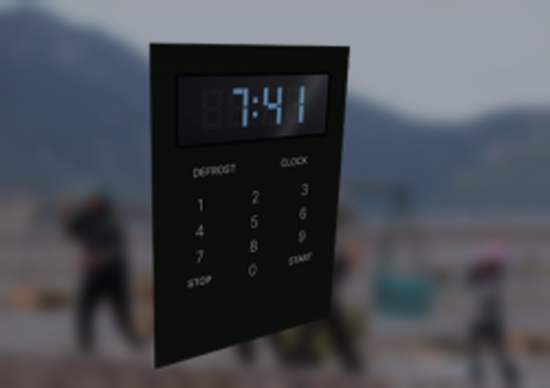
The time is 7h41
